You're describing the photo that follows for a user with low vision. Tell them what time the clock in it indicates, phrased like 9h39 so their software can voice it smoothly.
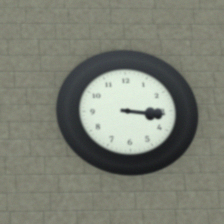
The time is 3h16
